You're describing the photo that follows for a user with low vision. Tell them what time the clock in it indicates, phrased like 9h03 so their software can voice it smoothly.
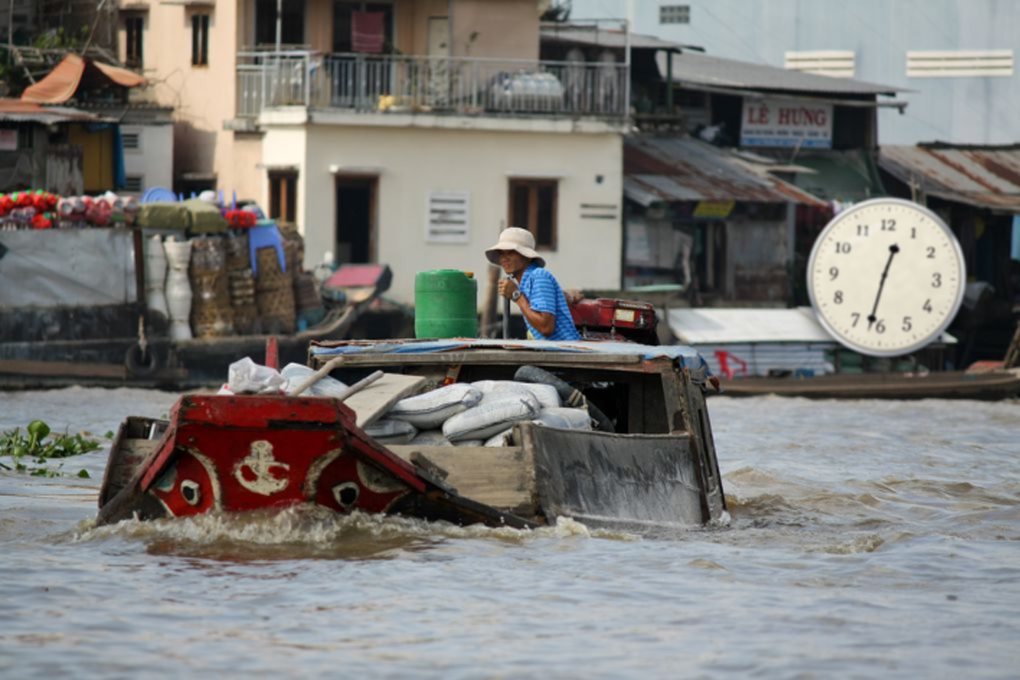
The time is 12h32
